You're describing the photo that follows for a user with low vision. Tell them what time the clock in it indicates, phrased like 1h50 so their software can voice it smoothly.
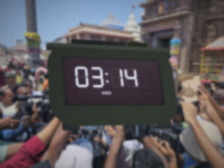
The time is 3h14
